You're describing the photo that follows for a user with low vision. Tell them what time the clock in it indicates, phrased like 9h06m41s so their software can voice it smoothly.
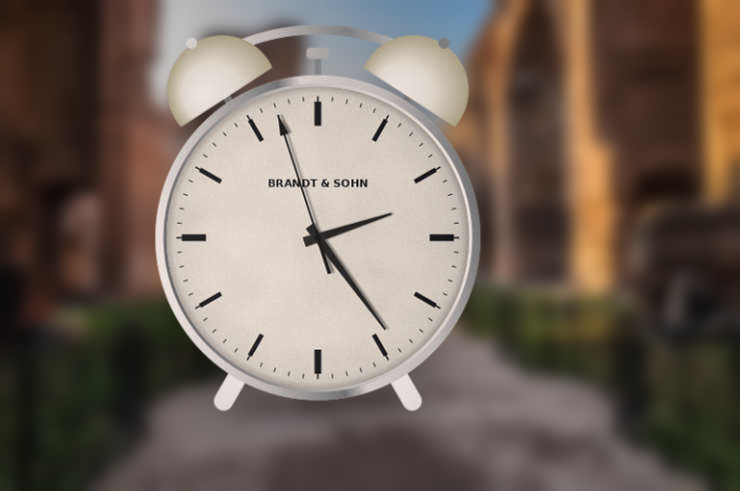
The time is 2h23m57s
